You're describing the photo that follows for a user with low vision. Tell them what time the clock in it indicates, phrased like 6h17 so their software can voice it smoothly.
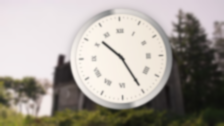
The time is 10h25
